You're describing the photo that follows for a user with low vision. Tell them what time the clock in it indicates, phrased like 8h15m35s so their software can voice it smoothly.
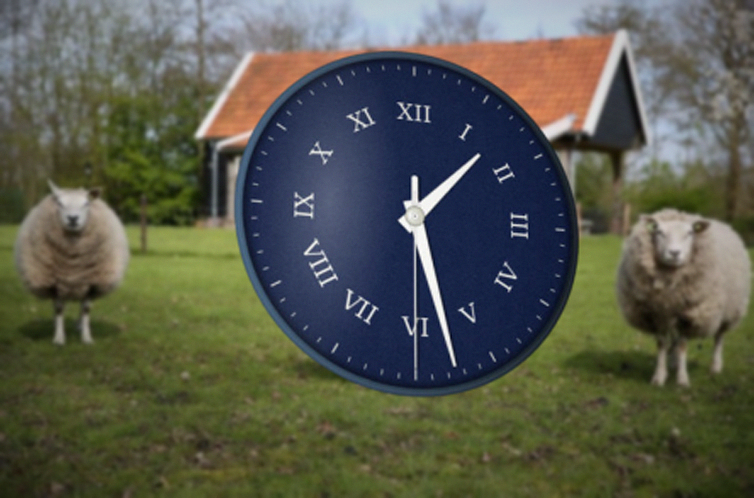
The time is 1h27m30s
